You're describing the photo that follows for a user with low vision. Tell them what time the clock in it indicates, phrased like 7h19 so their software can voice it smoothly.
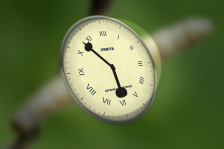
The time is 5h53
